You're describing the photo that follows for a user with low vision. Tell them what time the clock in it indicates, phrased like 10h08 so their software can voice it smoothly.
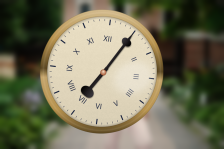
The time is 7h05
